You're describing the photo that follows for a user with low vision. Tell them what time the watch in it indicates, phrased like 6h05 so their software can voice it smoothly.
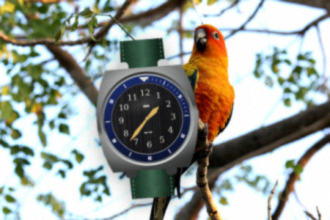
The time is 1h37
